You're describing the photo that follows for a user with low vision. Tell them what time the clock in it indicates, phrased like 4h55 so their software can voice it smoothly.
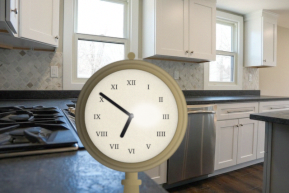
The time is 6h51
